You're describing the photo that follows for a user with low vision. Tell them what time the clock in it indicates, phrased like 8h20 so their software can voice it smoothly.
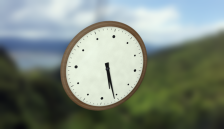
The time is 5h26
